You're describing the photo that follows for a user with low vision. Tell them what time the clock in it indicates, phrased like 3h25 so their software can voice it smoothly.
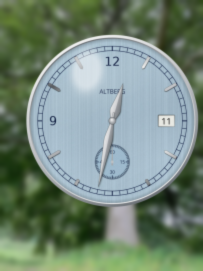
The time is 12h32
